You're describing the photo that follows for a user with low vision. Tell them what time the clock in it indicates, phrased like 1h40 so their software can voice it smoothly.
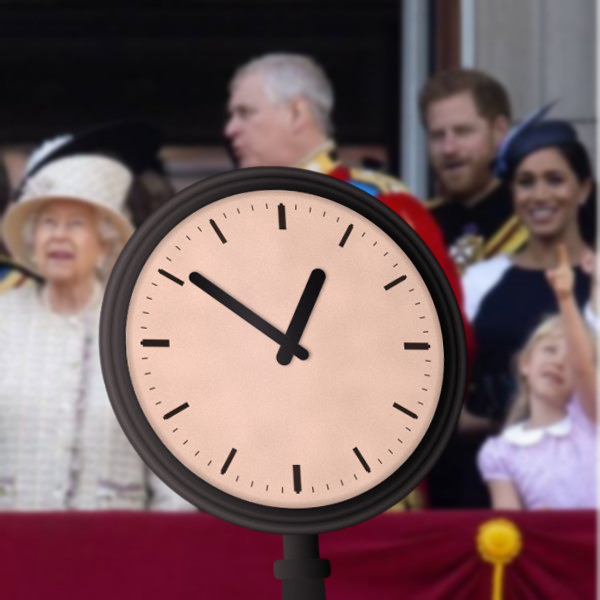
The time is 12h51
